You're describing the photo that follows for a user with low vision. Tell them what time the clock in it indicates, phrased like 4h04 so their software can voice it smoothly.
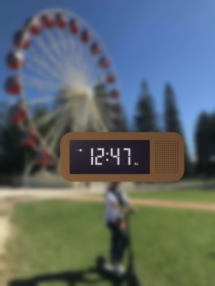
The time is 12h47
